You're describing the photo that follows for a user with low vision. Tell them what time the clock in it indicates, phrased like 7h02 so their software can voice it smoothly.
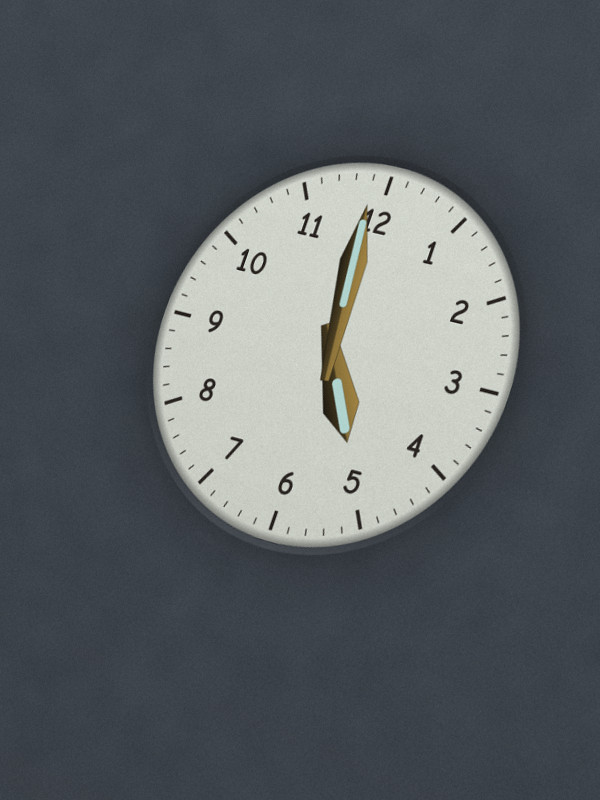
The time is 4h59
